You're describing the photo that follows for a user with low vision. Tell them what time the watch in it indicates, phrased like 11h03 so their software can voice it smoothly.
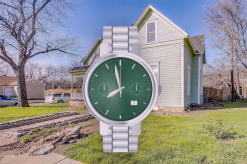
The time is 7h58
